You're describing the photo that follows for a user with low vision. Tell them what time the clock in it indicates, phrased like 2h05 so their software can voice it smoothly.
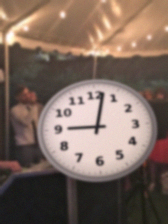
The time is 9h02
